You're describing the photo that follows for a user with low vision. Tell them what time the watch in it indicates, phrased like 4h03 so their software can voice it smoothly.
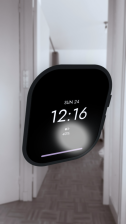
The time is 12h16
